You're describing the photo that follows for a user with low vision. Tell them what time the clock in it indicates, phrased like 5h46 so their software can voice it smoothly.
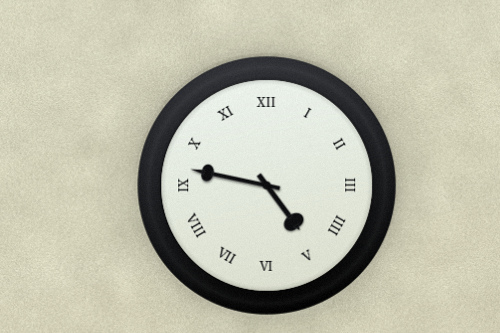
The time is 4h47
